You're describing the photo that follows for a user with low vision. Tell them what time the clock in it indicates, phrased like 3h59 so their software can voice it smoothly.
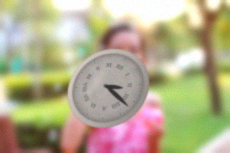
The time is 2h17
